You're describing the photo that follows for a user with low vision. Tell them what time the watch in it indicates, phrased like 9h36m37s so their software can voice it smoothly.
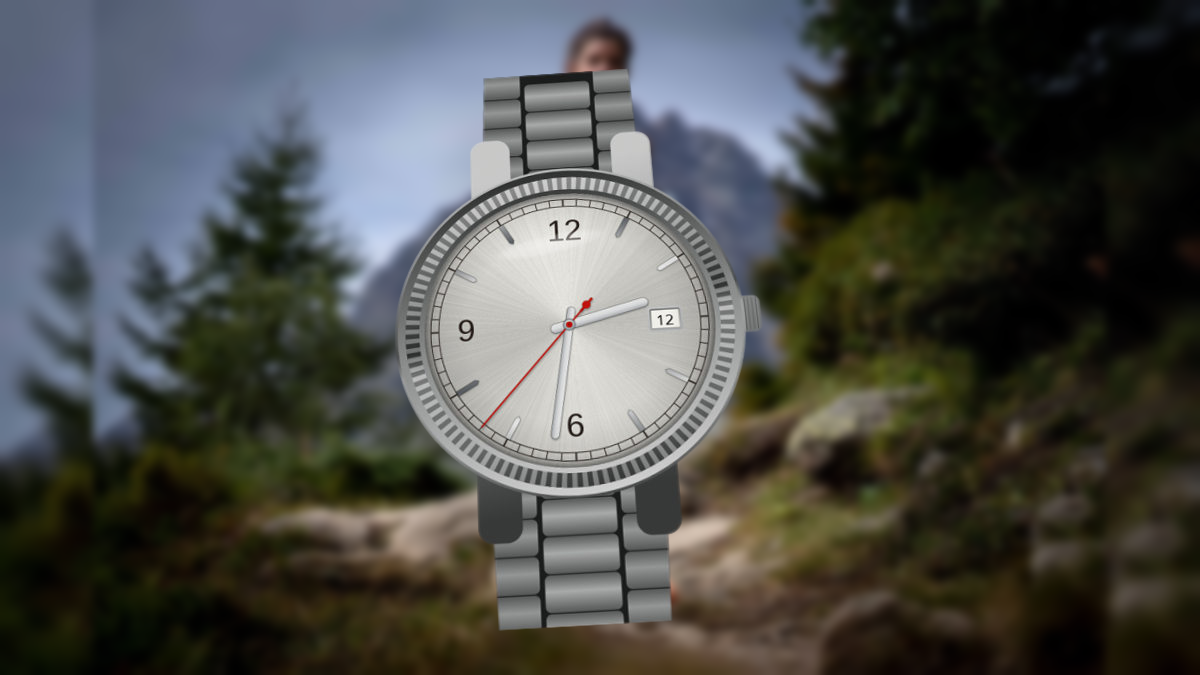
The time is 2h31m37s
